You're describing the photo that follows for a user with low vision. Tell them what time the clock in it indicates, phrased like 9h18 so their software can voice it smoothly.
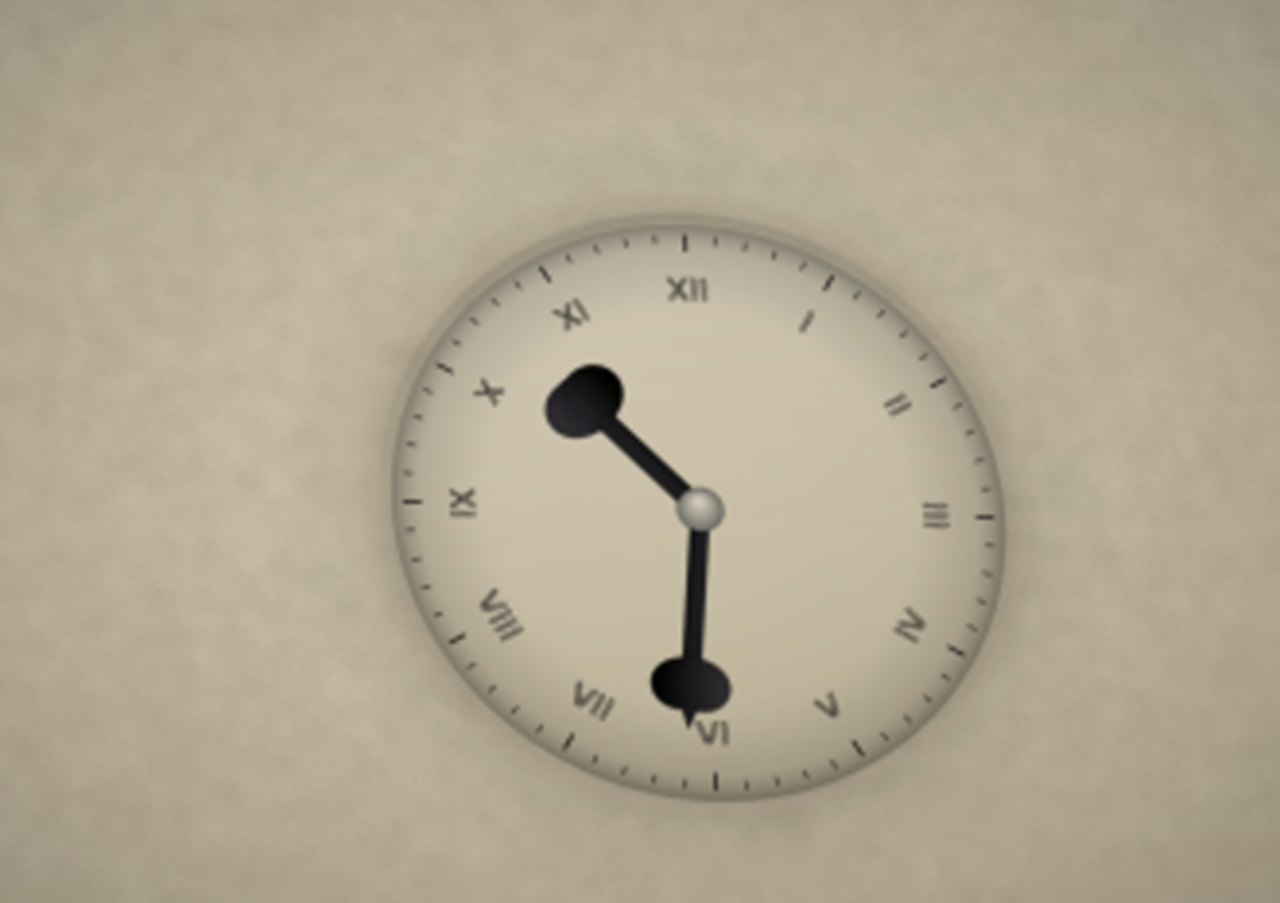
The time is 10h31
